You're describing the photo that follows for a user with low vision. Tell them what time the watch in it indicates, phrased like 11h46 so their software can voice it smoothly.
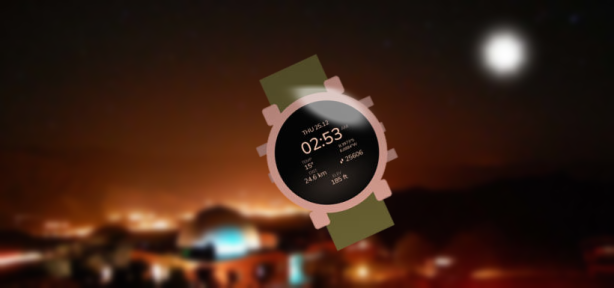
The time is 2h53
